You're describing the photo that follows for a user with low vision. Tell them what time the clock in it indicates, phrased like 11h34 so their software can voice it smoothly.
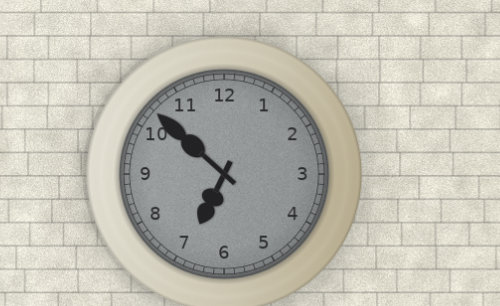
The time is 6h52
